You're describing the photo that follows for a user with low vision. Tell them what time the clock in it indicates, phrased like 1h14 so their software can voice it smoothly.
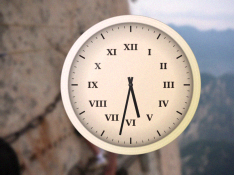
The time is 5h32
